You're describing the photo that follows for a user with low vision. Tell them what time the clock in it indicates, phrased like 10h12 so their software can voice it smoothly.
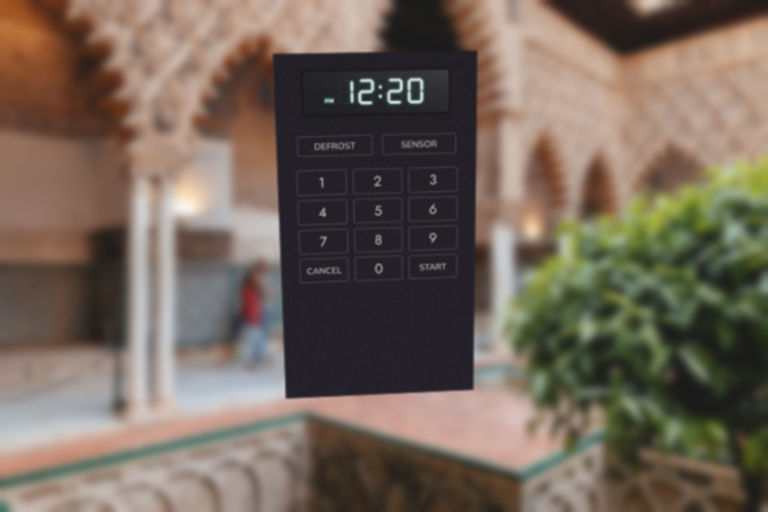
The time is 12h20
